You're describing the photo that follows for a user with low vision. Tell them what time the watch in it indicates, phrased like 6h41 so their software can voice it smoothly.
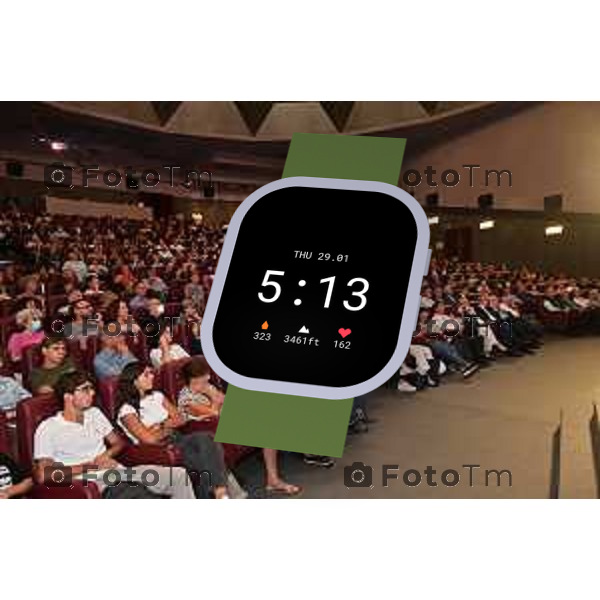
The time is 5h13
